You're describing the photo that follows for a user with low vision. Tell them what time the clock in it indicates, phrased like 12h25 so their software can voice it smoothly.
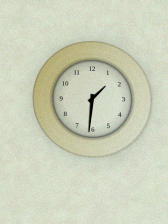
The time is 1h31
